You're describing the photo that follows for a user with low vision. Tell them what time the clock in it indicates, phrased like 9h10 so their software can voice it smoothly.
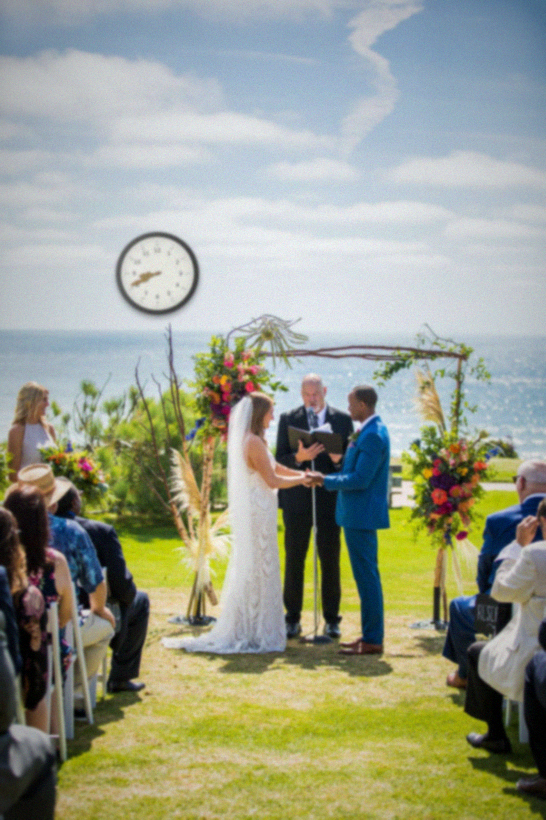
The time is 8h41
